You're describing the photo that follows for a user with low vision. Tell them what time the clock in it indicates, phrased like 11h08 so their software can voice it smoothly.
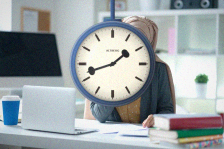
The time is 1h42
